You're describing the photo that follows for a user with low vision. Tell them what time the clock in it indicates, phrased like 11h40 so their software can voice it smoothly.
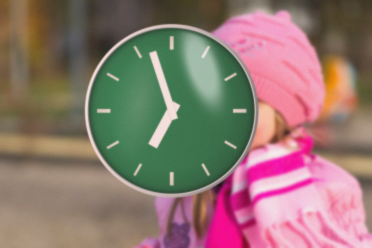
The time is 6h57
